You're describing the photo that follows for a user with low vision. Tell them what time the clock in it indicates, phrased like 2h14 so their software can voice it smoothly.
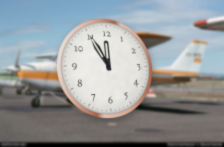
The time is 11h55
